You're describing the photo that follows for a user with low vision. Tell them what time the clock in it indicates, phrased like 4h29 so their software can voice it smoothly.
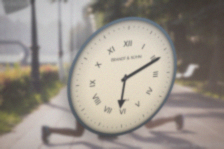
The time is 6h11
